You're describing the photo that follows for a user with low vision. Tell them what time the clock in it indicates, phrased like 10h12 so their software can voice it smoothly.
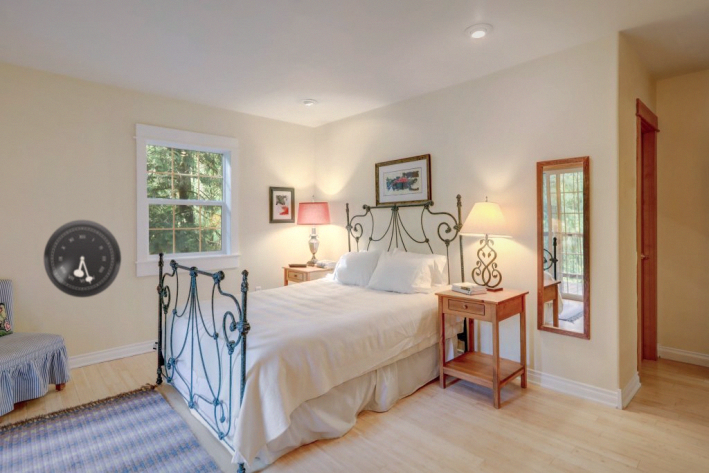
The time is 6h27
